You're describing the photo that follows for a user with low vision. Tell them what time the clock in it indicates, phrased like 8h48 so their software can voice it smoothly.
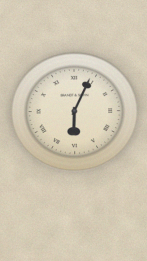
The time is 6h04
